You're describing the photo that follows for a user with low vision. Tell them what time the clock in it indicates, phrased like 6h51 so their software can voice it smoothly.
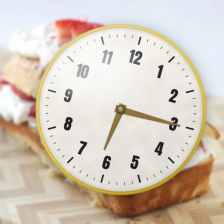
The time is 6h15
